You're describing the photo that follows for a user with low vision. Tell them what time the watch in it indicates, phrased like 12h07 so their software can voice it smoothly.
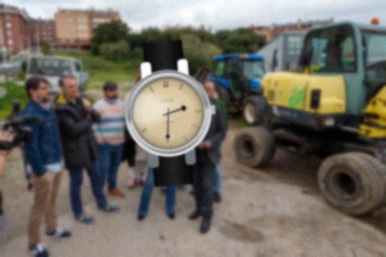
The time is 2h31
